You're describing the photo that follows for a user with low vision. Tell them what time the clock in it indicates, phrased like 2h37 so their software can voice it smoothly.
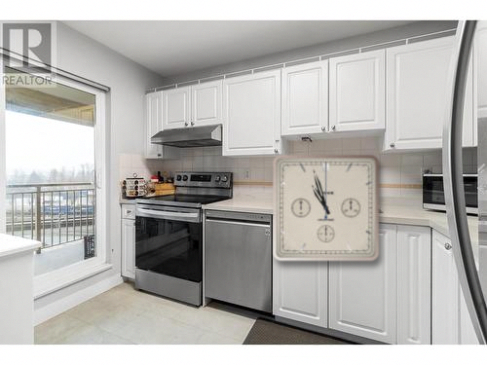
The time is 10h57
